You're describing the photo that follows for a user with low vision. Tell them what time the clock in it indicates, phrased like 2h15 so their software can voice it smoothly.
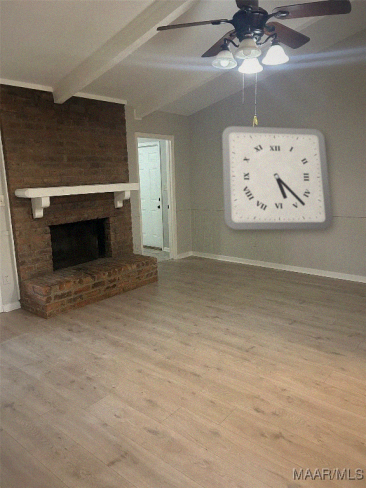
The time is 5h23
